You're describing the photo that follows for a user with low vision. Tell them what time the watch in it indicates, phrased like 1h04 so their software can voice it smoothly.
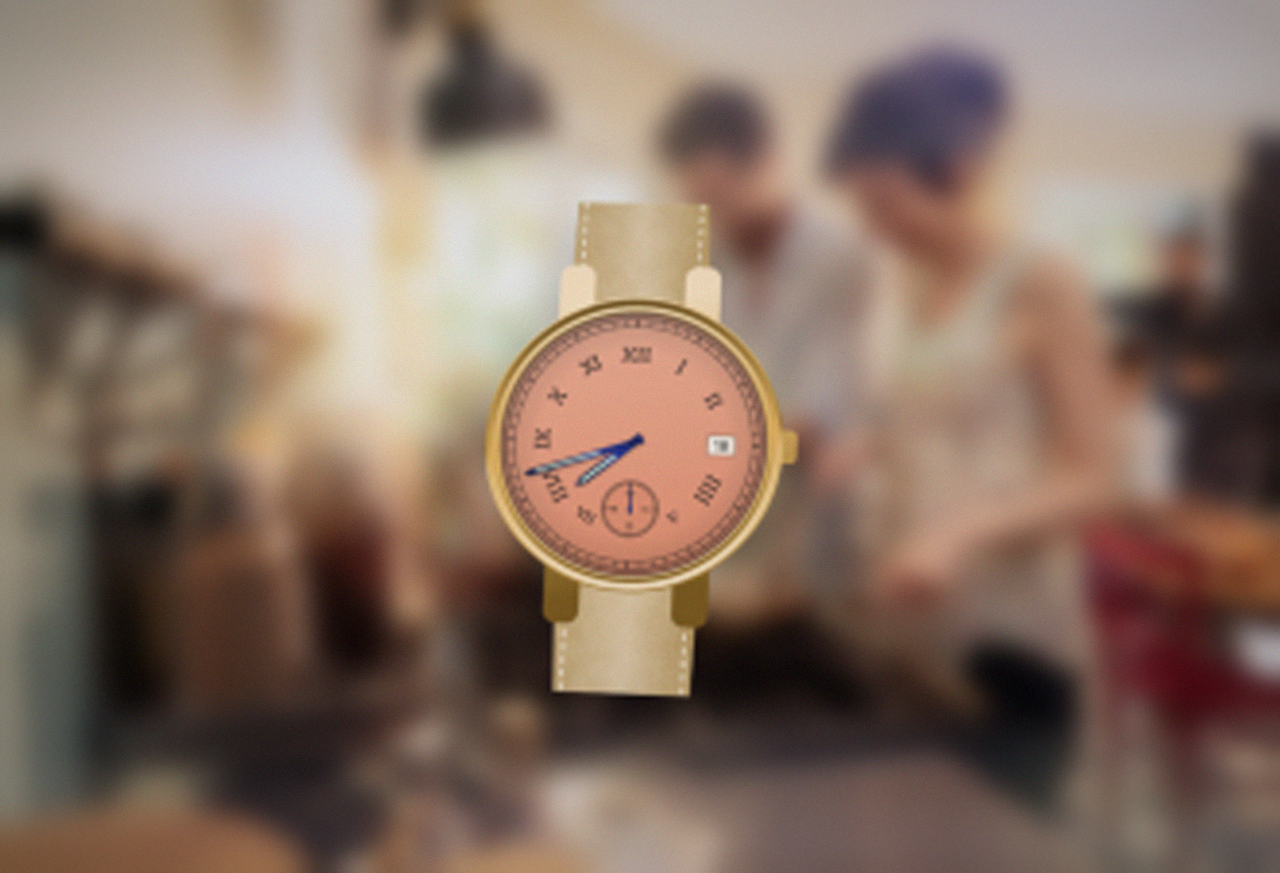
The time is 7h42
